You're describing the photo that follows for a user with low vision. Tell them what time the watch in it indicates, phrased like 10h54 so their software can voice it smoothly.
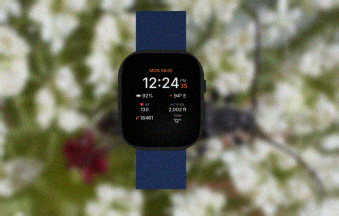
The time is 12h24
